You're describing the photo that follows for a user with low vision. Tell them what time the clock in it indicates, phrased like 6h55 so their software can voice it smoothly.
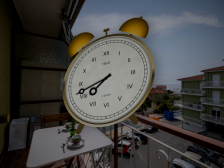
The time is 7h42
